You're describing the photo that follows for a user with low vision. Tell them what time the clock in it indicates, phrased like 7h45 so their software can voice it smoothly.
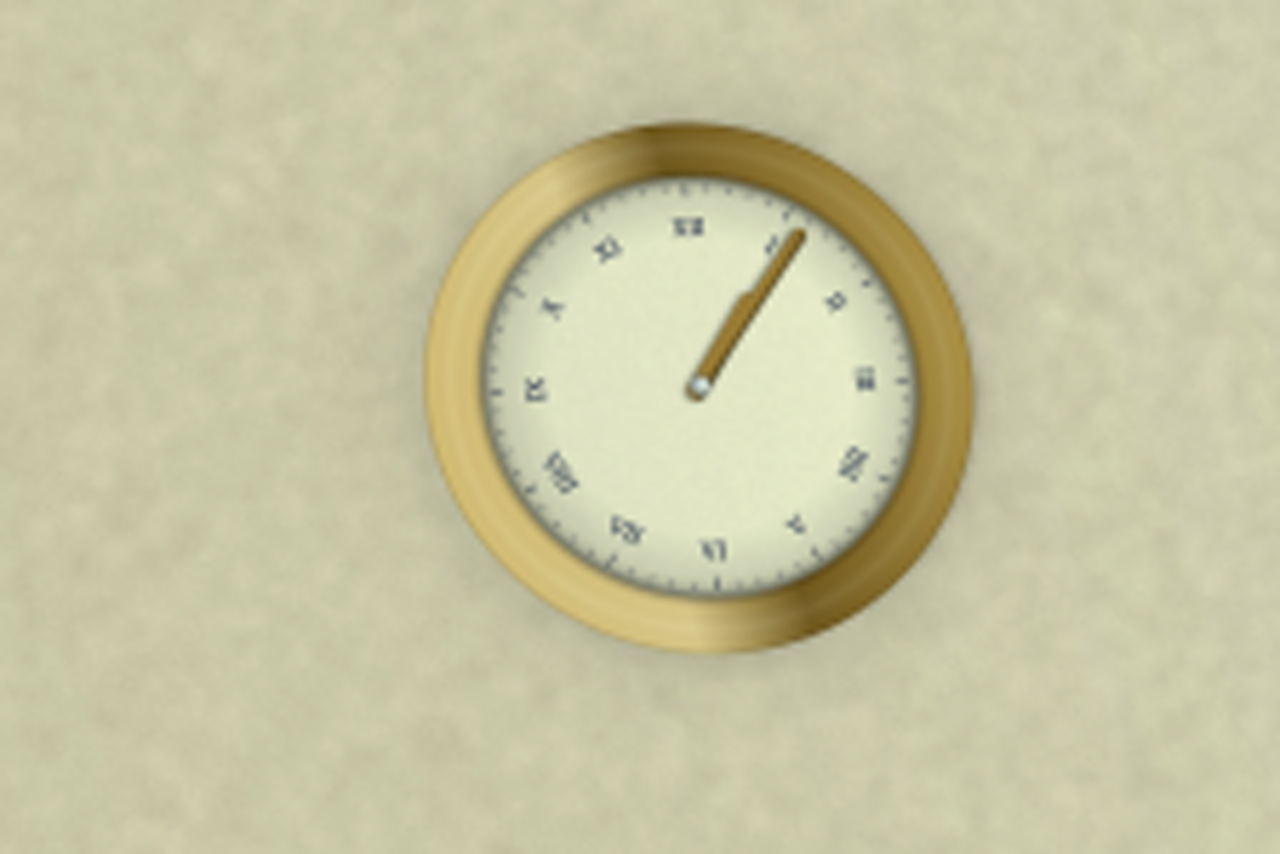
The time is 1h06
